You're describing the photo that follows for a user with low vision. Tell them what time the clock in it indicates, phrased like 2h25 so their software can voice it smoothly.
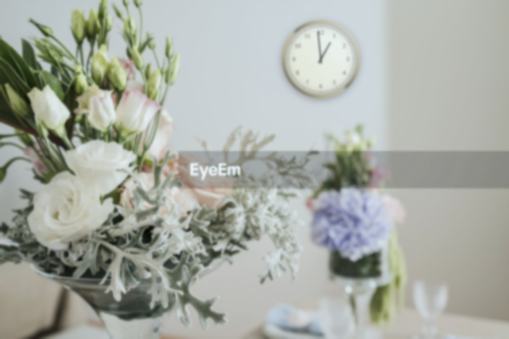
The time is 12h59
